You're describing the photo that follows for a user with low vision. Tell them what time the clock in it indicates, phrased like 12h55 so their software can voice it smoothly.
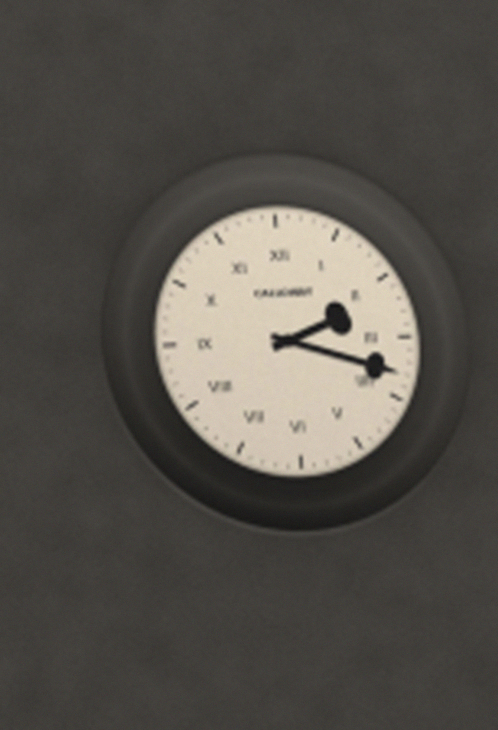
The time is 2h18
